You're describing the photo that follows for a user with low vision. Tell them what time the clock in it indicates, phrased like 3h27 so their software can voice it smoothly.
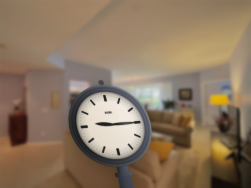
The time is 9h15
